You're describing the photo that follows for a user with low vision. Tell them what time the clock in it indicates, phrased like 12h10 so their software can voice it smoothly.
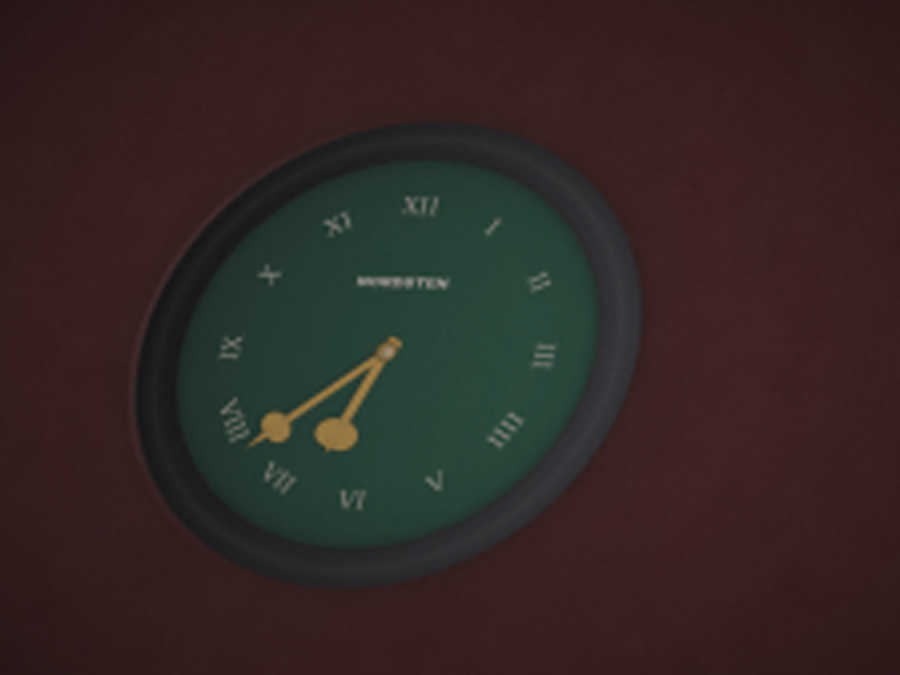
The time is 6h38
